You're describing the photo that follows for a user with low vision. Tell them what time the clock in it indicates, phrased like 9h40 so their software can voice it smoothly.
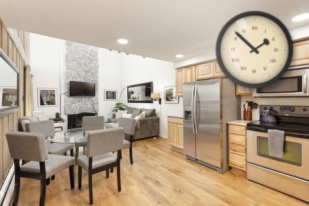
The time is 1h52
